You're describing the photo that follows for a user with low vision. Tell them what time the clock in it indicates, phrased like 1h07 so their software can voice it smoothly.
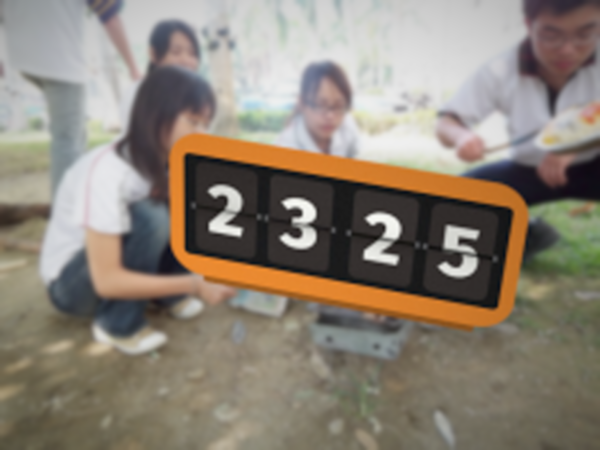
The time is 23h25
